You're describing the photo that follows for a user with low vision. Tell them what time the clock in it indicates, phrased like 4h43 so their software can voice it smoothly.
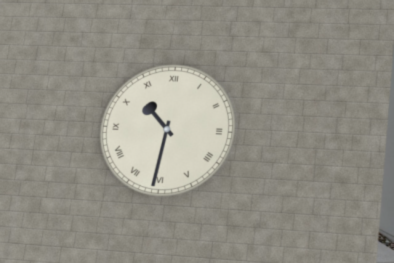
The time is 10h31
